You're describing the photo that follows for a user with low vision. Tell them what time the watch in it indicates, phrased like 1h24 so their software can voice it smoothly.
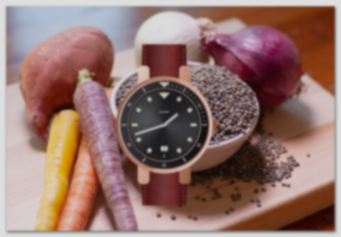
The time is 1h42
